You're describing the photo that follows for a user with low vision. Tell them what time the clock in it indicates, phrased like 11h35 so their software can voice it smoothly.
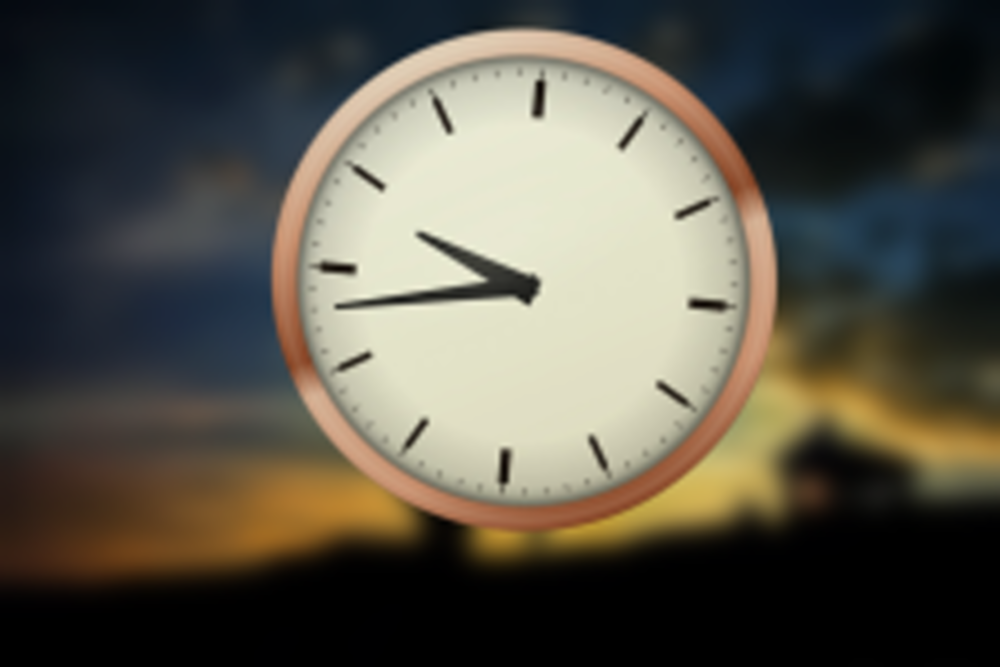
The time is 9h43
